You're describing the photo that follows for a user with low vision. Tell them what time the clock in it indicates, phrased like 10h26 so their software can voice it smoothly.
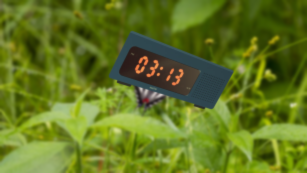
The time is 3h13
